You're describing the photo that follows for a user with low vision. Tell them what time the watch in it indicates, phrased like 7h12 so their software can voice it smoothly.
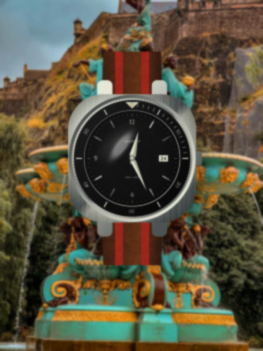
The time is 12h26
